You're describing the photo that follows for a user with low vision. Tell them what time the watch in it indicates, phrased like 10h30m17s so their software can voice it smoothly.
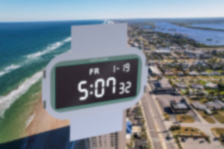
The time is 5h07m32s
